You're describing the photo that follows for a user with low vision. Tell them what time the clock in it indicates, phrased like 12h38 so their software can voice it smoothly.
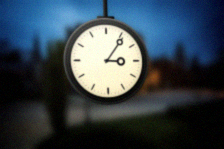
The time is 3h06
